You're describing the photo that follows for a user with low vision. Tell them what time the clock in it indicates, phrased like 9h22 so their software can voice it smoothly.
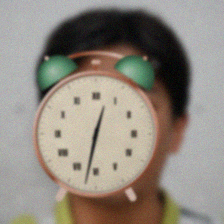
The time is 12h32
